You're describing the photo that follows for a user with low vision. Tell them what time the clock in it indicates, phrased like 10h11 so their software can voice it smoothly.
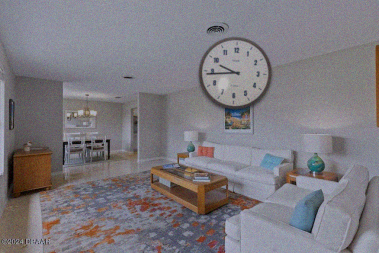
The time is 9h44
